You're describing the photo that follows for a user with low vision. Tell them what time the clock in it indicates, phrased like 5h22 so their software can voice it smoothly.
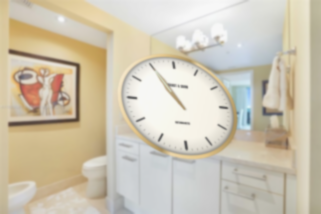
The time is 10h55
